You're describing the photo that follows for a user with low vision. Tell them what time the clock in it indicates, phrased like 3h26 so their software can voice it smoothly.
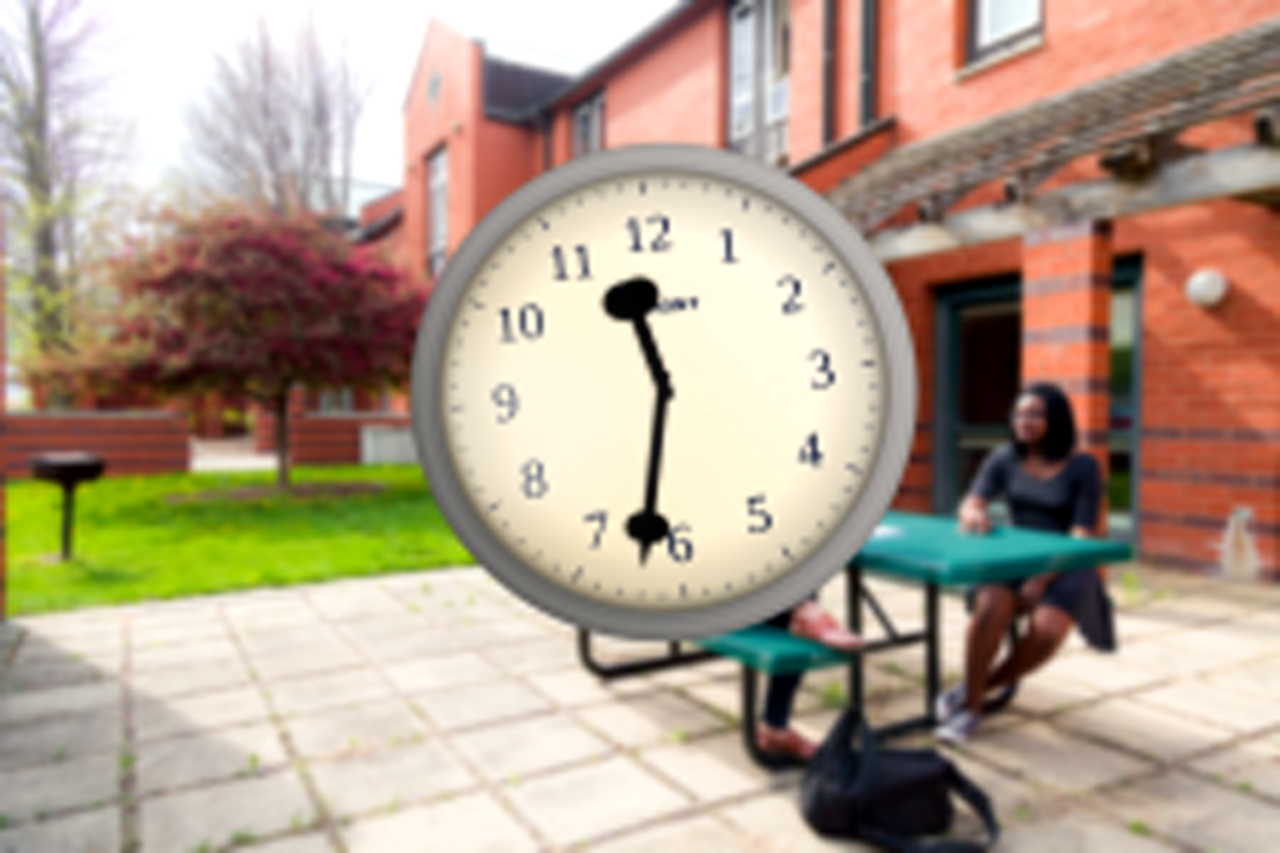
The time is 11h32
